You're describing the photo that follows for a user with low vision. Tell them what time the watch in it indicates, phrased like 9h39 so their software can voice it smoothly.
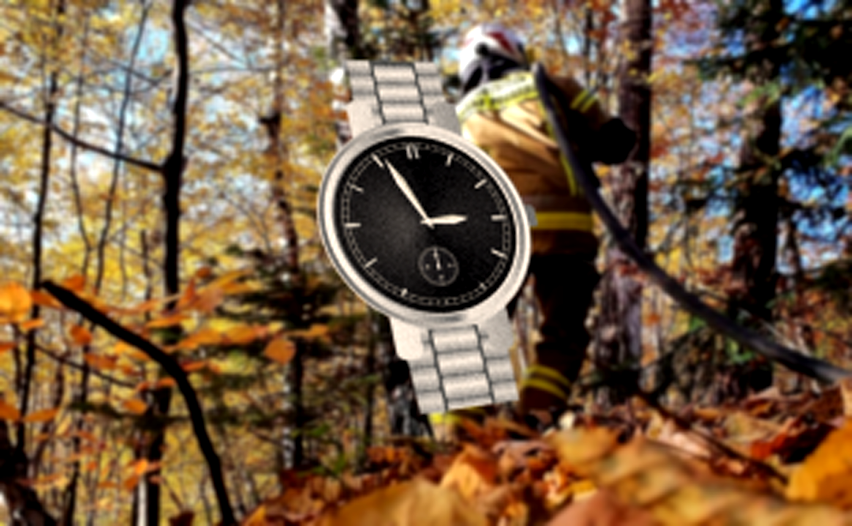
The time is 2h56
